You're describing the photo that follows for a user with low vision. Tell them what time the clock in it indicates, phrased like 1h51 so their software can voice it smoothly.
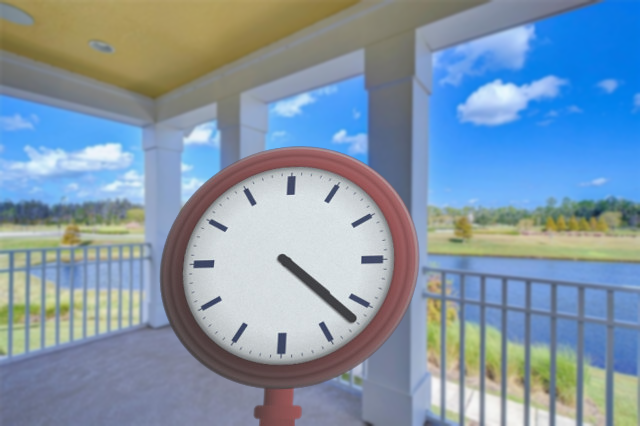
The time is 4h22
